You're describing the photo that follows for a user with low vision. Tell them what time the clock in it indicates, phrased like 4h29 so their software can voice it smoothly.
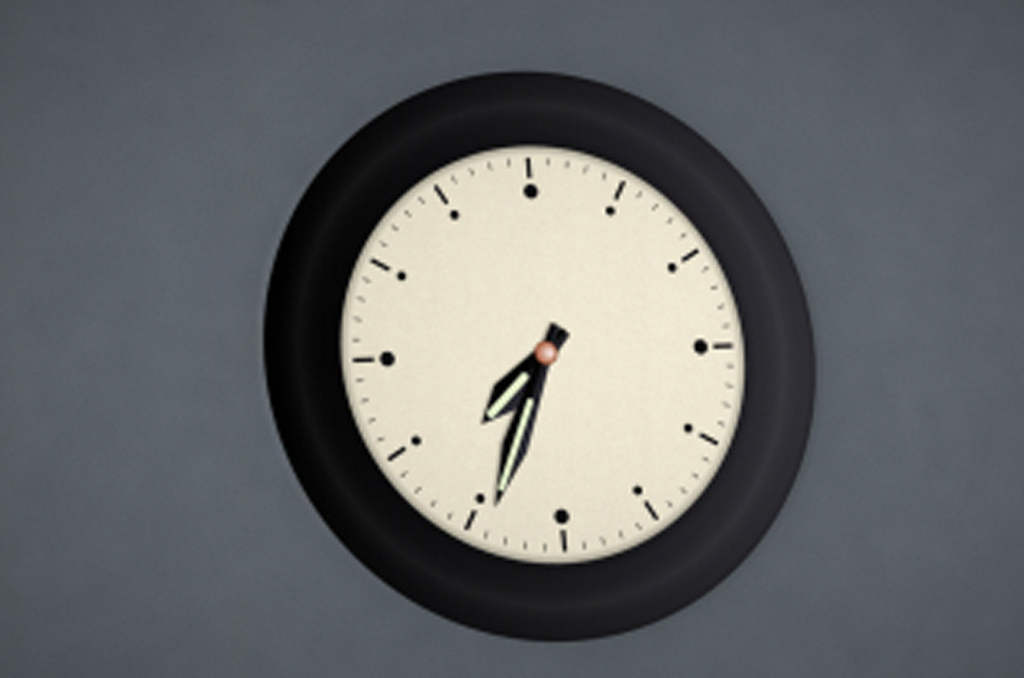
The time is 7h34
